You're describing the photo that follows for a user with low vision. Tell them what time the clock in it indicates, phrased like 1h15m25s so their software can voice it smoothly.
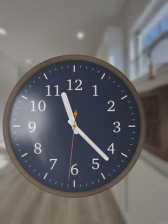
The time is 11h22m31s
